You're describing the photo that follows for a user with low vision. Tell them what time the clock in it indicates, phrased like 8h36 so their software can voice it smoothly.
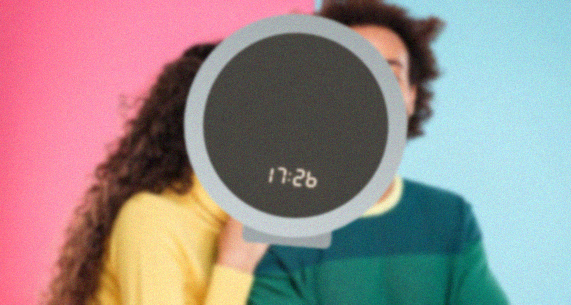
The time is 17h26
